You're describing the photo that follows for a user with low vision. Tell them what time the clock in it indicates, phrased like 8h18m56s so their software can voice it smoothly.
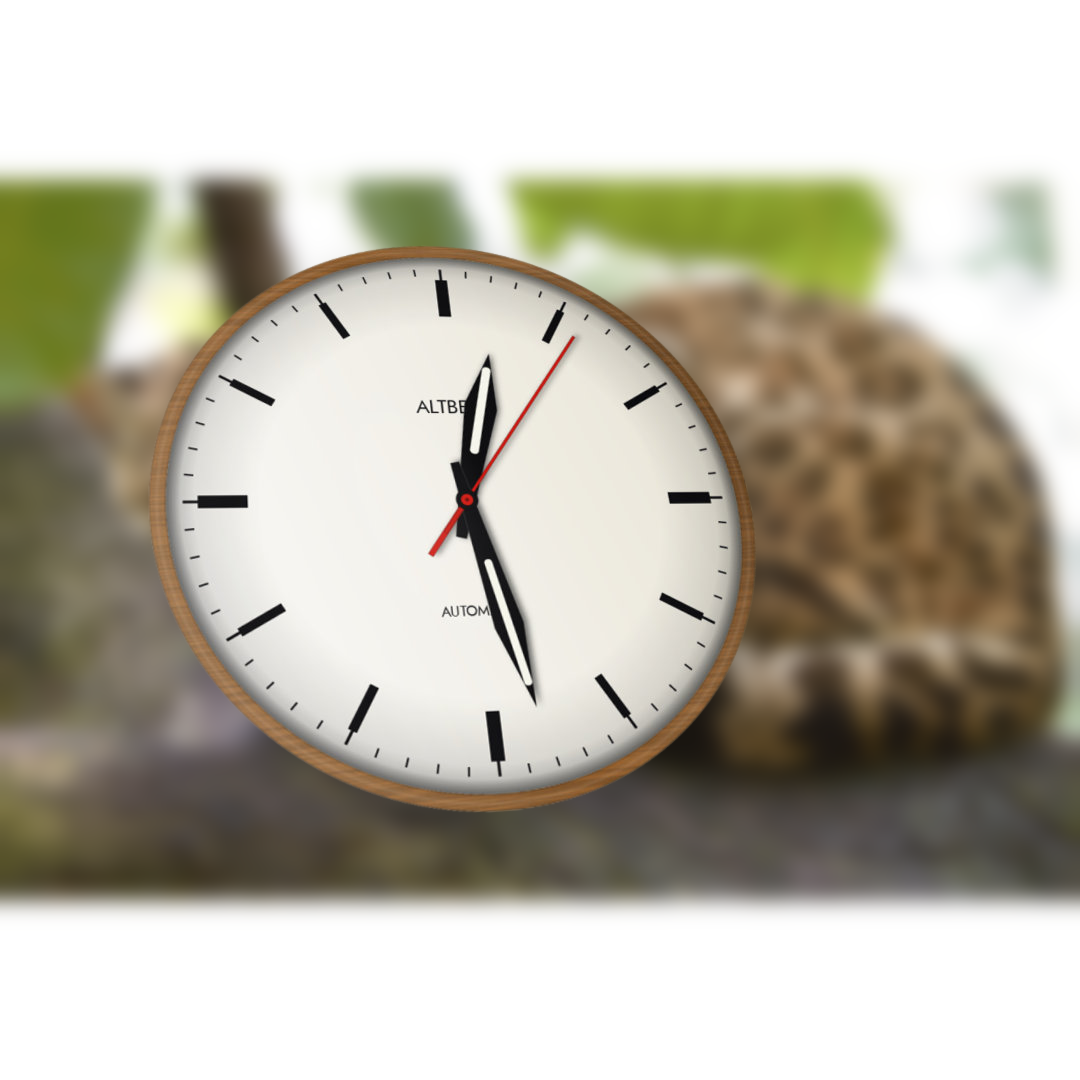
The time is 12h28m06s
